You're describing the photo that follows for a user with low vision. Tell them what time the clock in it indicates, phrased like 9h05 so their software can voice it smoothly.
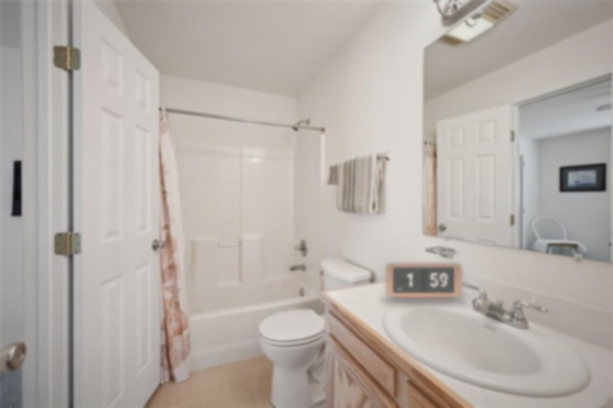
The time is 1h59
